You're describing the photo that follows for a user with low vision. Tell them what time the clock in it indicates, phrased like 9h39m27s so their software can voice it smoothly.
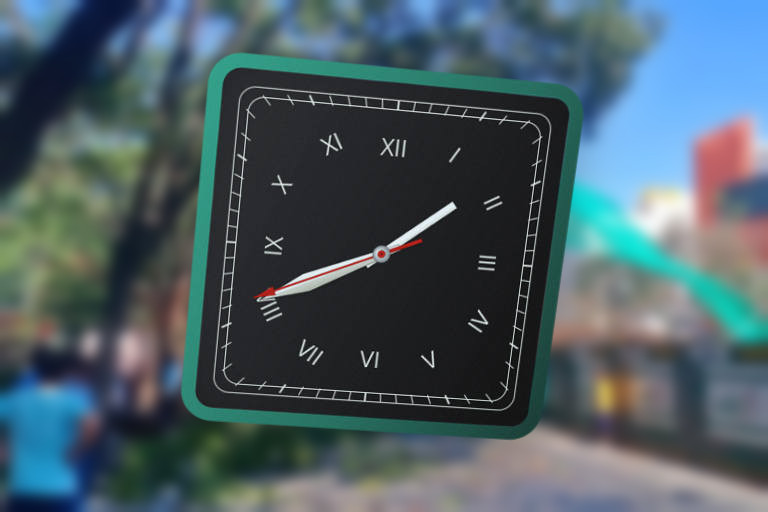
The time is 1h40m41s
